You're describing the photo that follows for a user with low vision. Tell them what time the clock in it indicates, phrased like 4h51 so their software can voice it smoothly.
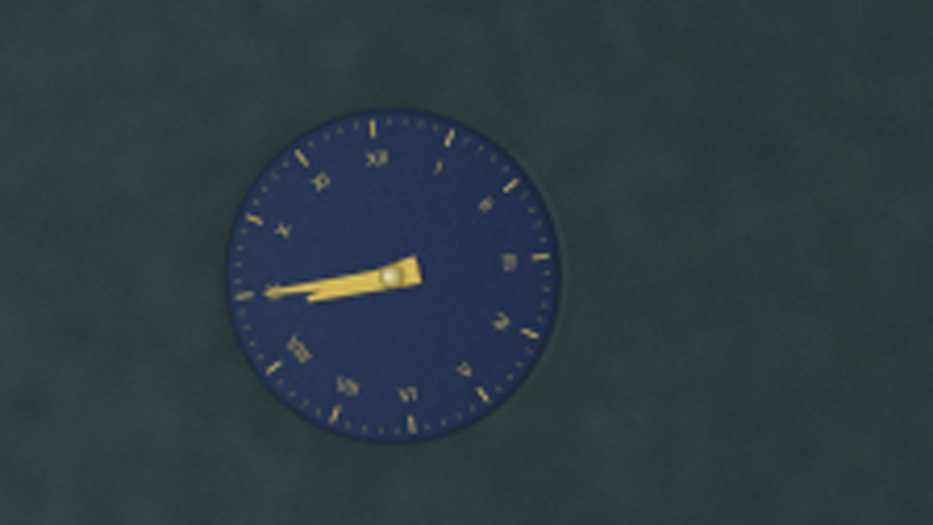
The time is 8h45
